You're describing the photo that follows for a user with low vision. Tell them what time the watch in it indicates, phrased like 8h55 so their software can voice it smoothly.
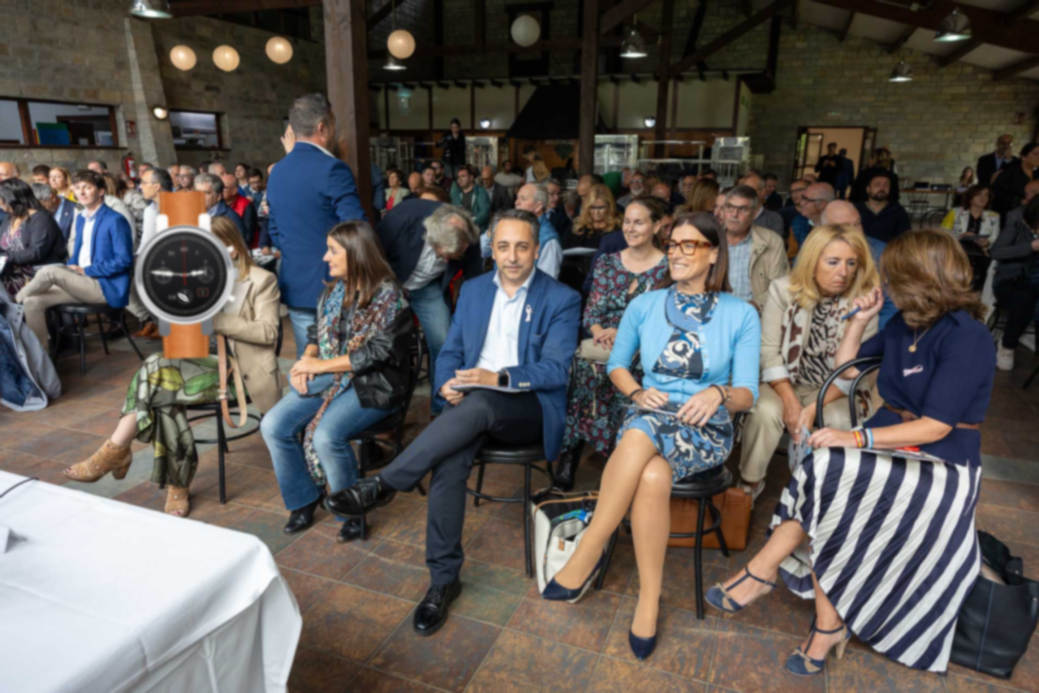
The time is 2h46
